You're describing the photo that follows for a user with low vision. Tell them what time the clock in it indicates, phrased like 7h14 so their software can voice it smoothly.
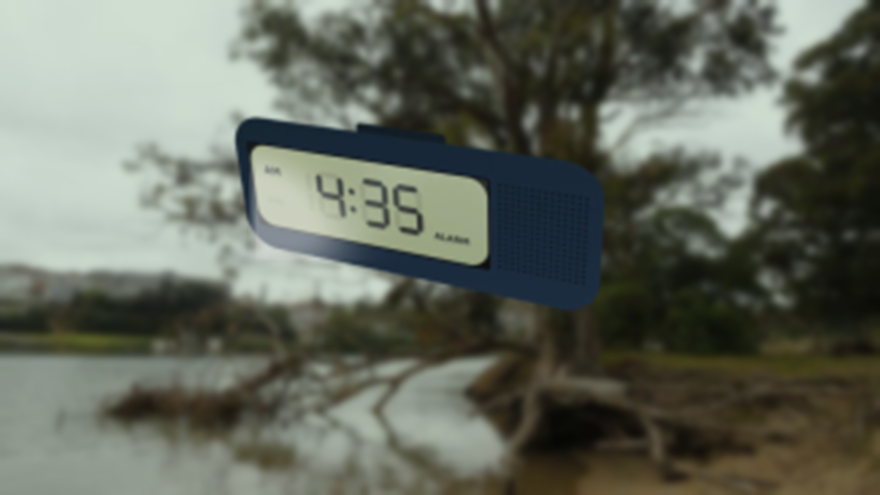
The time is 4h35
